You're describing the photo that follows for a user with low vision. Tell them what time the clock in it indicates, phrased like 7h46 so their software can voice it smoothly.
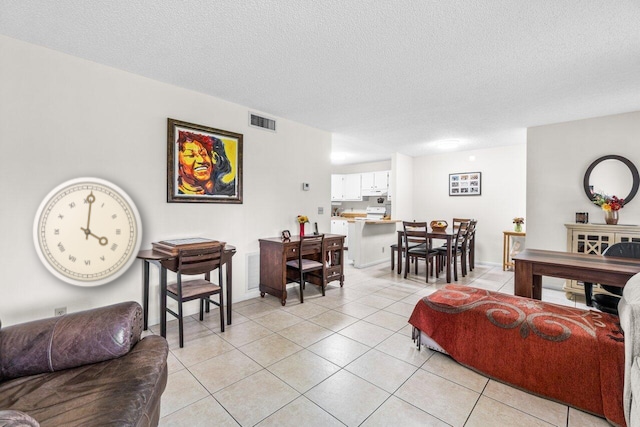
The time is 4h01
